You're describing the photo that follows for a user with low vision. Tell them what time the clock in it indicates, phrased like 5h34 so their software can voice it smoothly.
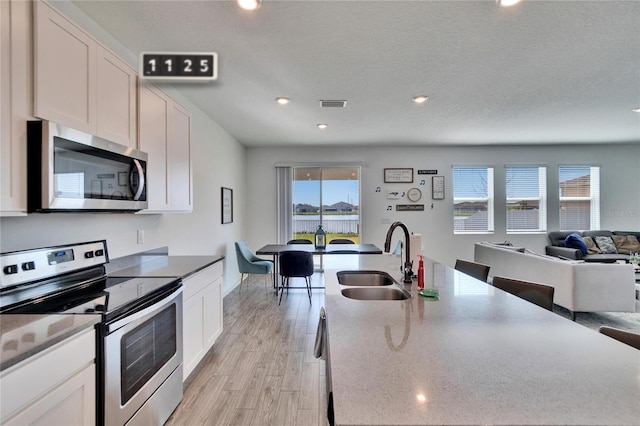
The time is 11h25
